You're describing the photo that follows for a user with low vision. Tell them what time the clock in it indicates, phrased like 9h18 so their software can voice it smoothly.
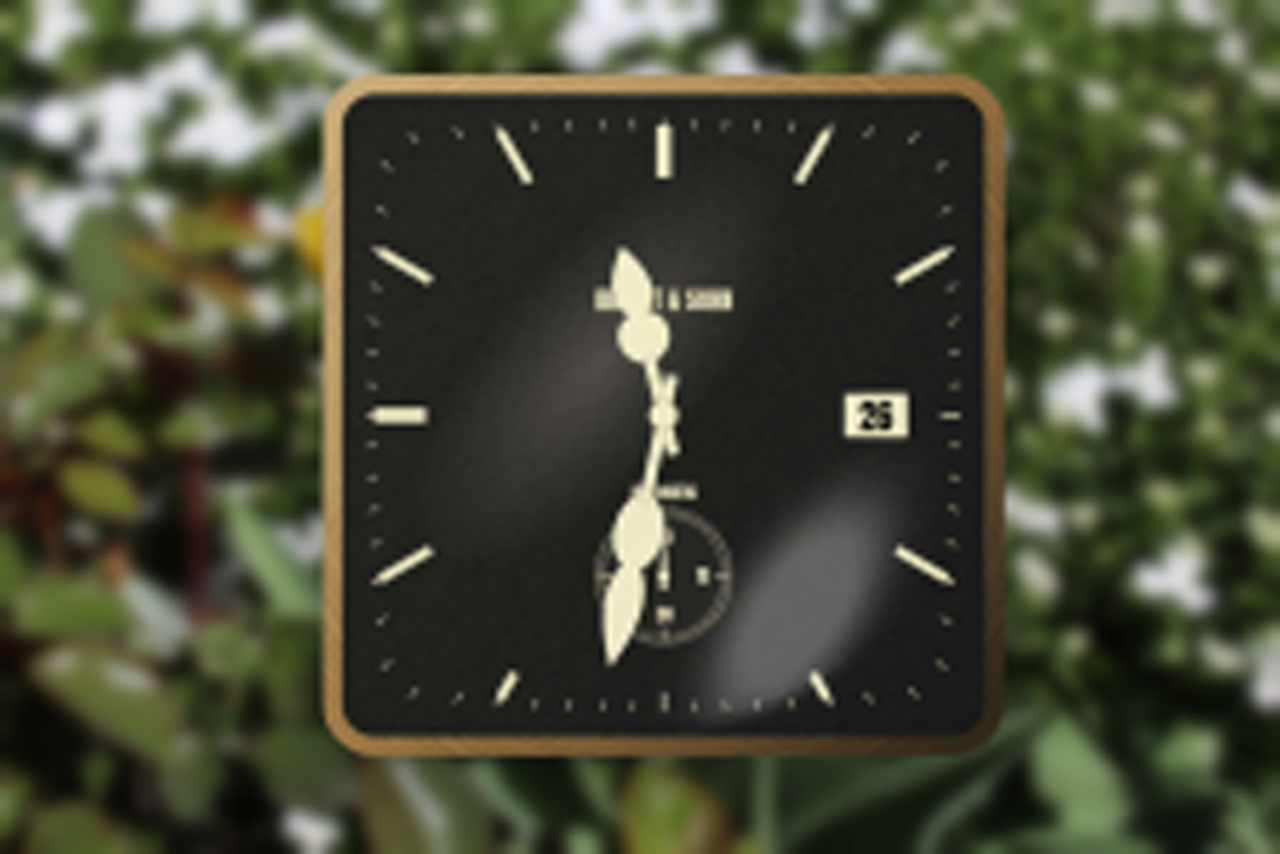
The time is 11h32
